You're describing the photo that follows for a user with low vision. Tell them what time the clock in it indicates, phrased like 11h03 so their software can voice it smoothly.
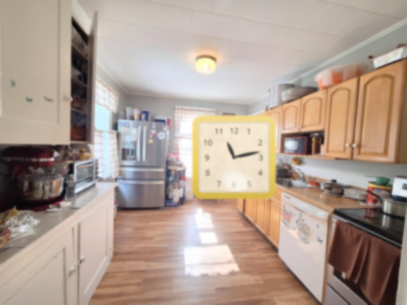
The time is 11h13
